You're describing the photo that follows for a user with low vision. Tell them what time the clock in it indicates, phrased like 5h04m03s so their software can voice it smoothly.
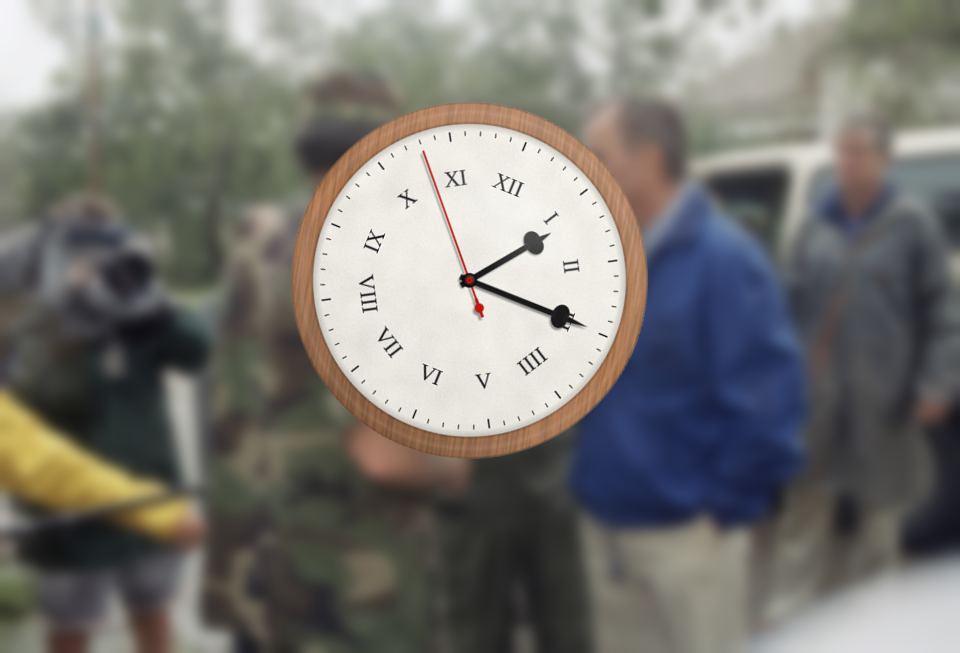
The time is 1h14m53s
